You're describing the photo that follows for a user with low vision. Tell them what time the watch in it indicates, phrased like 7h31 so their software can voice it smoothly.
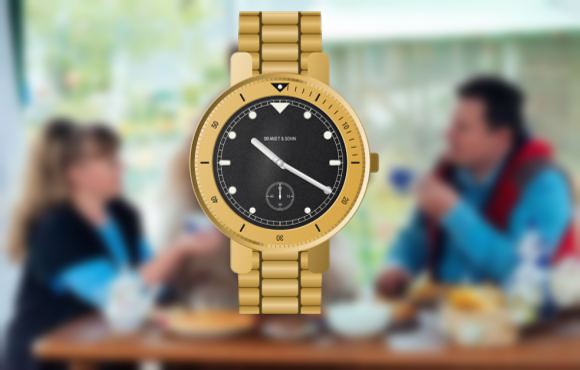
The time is 10h20
